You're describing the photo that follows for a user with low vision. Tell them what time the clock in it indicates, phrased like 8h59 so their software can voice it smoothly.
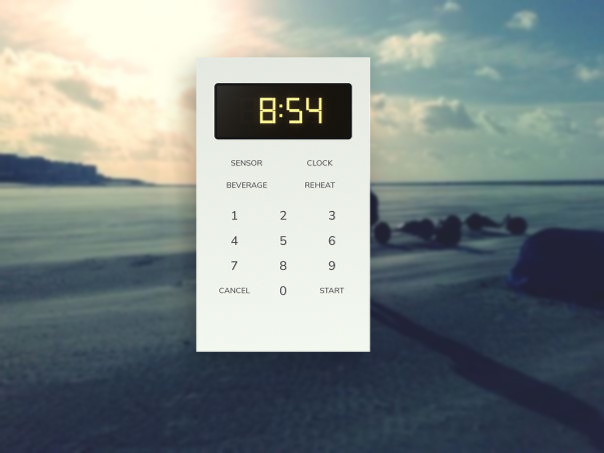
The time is 8h54
